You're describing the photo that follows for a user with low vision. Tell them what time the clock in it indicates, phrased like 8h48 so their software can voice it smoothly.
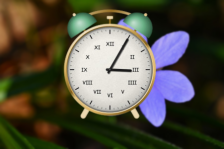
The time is 3h05
